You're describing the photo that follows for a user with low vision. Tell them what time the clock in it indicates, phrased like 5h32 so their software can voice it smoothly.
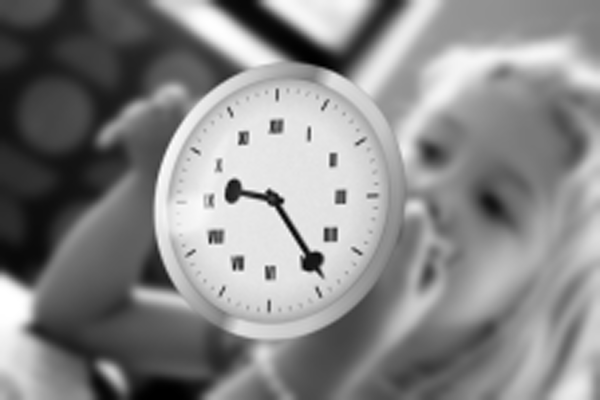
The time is 9h24
